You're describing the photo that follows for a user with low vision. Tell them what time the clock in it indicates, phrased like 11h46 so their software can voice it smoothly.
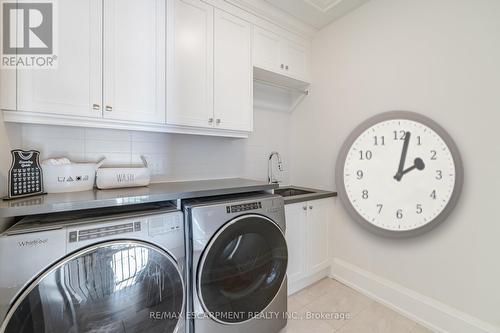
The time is 2h02
